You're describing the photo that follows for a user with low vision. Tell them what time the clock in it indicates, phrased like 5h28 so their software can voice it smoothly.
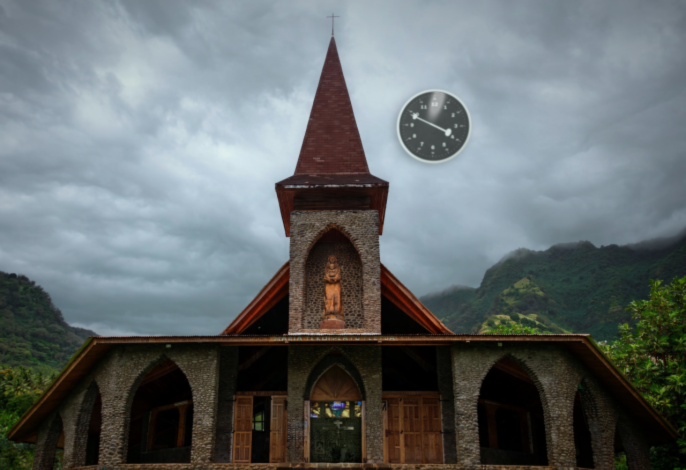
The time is 3h49
